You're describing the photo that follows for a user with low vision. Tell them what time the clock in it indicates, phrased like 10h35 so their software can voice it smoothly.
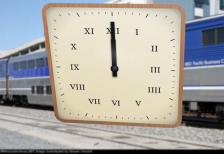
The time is 12h00
